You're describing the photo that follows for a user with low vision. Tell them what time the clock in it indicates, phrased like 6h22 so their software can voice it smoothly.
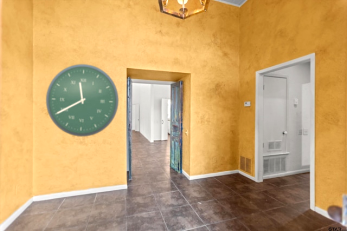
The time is 11h40
